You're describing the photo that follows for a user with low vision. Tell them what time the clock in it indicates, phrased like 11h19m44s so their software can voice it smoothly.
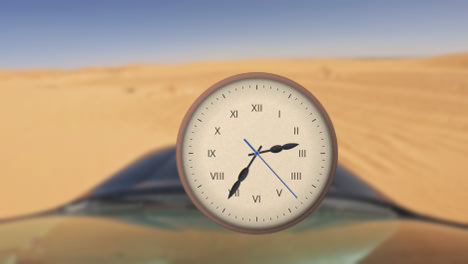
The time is 2h35m23s
